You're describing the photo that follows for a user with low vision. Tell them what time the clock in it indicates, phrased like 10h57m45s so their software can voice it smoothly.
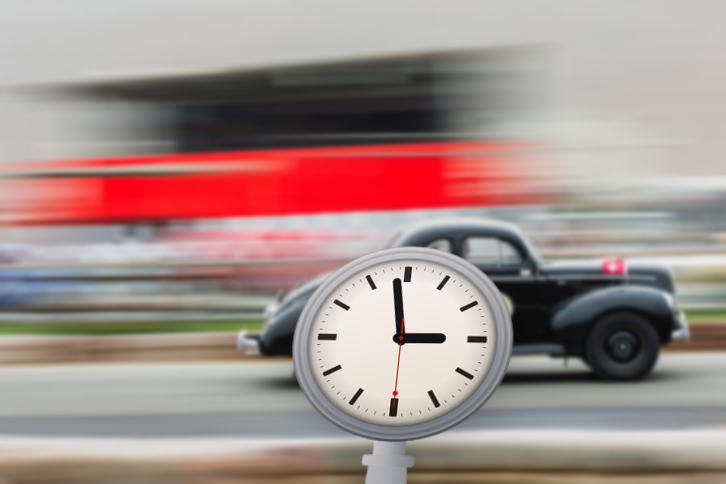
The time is 2h58m30s
